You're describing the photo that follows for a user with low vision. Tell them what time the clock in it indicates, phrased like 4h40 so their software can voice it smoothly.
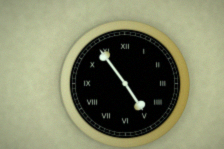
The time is 4h54
